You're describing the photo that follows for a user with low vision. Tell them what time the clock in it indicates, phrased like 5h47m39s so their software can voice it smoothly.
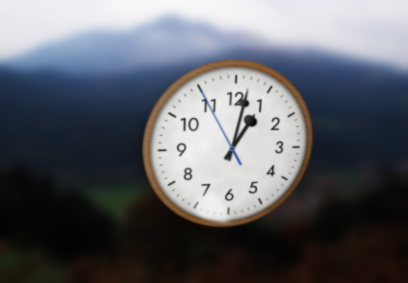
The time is 1h01m55s
